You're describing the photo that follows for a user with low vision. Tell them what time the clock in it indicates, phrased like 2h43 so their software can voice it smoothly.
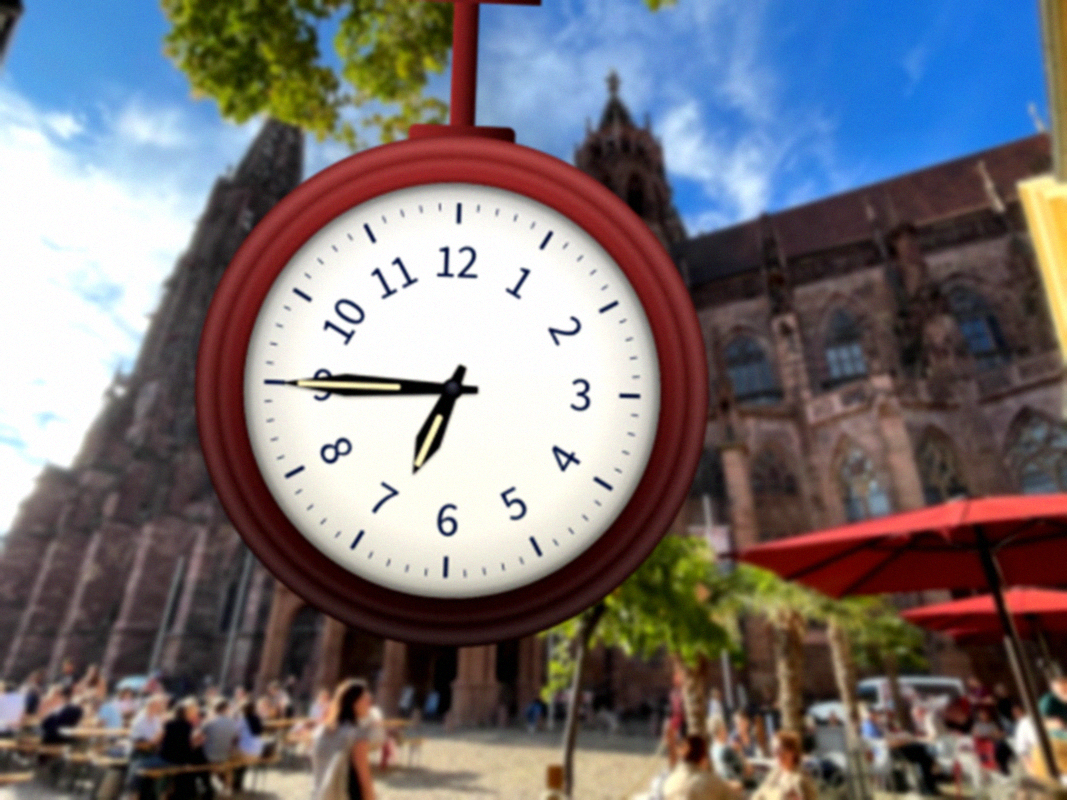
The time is 6h45
